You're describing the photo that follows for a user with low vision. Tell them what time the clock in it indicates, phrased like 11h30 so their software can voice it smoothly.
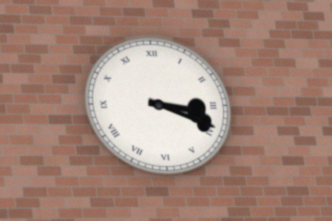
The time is 3h19
